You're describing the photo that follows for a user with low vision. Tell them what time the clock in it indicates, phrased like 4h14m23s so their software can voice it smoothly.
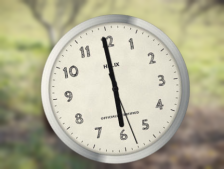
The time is 5h59m28s
